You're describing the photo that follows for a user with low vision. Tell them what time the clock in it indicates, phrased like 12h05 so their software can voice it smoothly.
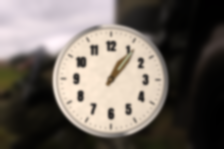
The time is 1h06
